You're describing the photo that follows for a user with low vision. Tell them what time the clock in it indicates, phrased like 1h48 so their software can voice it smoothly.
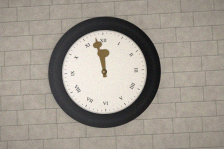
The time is 11h58
